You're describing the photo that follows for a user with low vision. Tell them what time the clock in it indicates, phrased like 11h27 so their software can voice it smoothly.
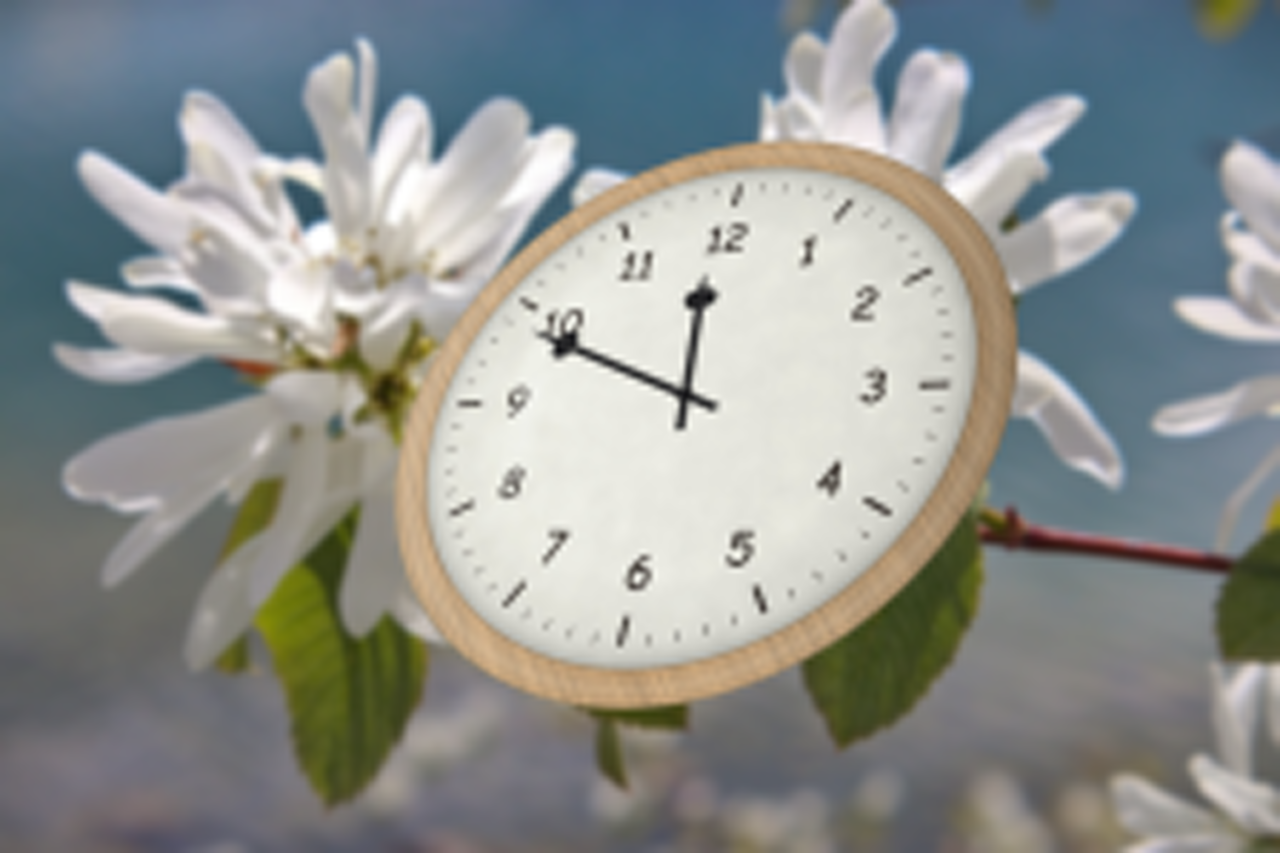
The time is 11h49
